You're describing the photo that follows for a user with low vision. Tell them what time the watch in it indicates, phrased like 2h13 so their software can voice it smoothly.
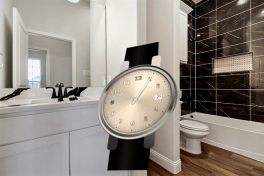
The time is 1h05
